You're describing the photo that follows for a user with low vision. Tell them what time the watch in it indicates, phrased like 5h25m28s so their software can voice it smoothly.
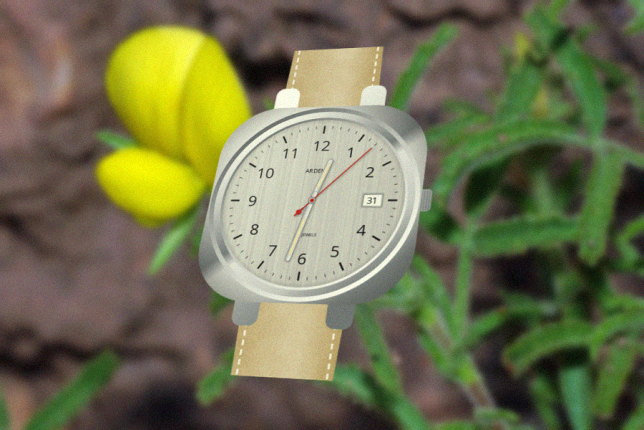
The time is 12h32m07s
